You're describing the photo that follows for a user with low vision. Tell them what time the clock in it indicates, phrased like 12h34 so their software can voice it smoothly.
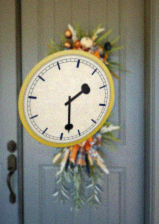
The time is 1h28
